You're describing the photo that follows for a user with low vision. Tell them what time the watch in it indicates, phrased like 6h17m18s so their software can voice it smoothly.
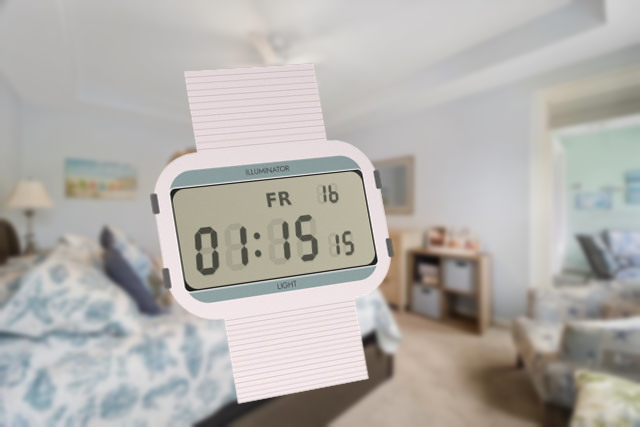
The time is 1h15m15s
